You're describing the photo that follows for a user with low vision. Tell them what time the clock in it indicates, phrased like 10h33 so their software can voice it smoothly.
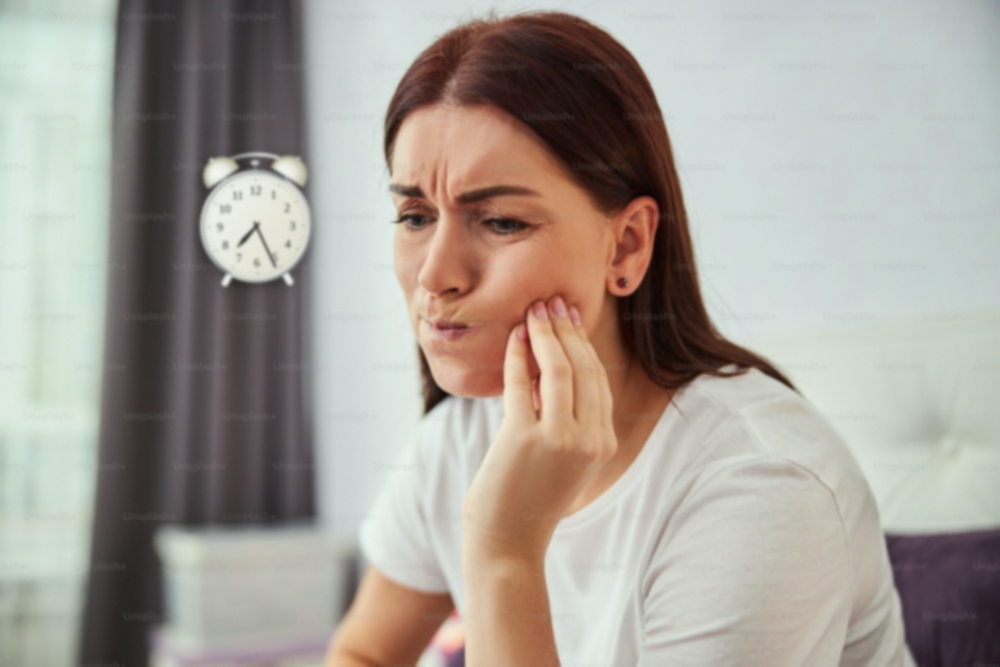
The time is 7h26
